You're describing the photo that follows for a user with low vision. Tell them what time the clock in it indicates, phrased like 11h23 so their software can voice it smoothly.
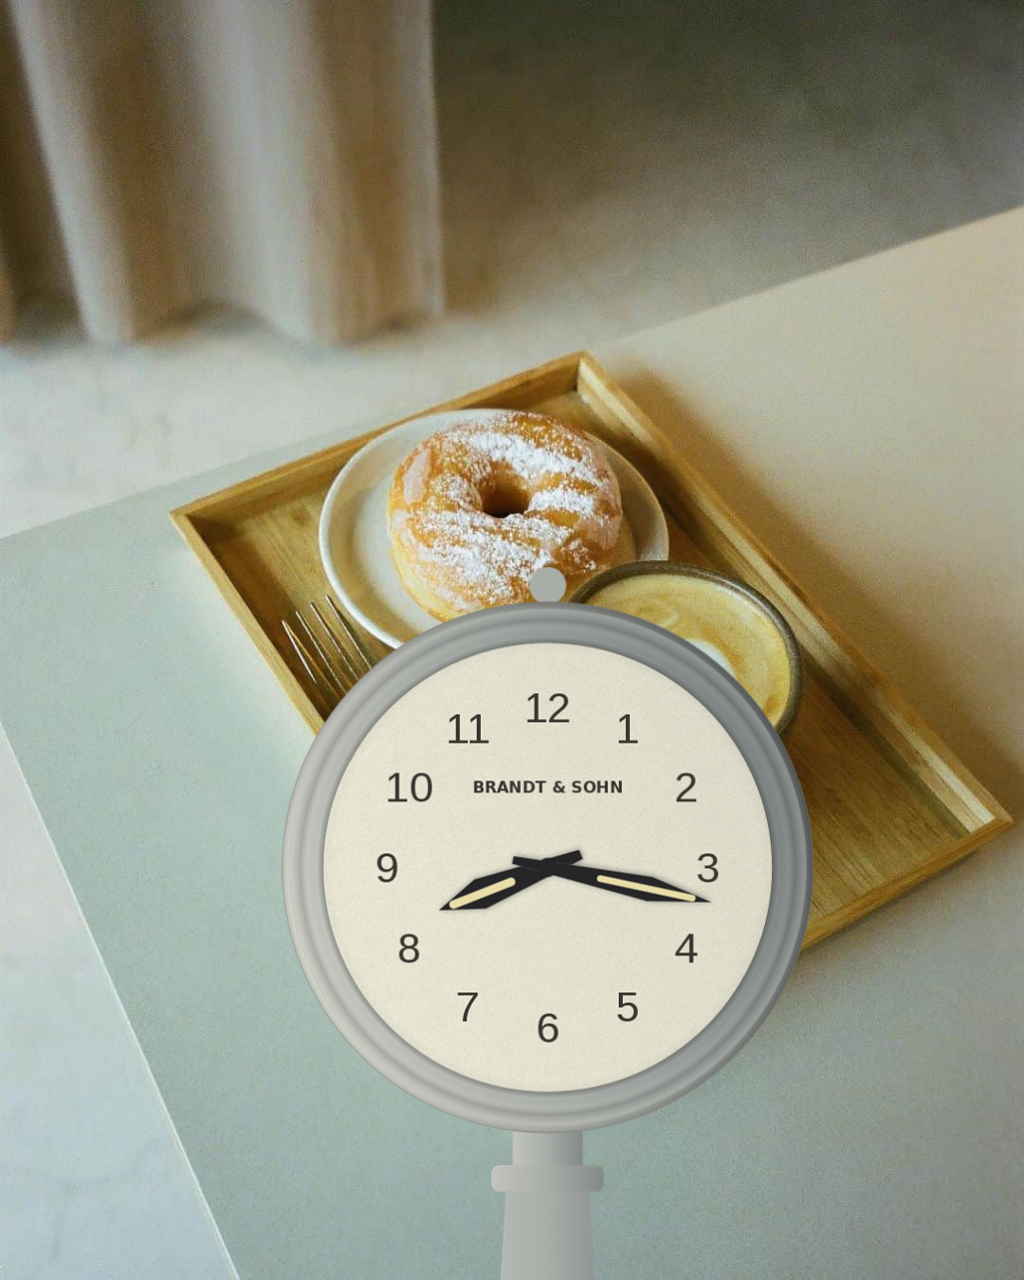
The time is 8h17
